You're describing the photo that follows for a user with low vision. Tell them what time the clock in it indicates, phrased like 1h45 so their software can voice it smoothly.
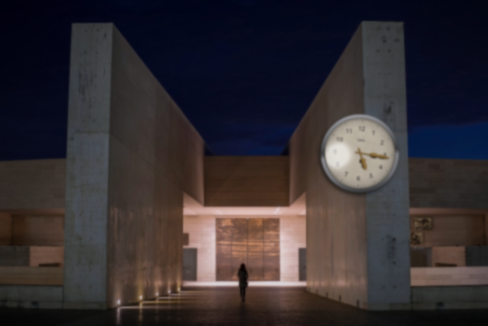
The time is 5h16
